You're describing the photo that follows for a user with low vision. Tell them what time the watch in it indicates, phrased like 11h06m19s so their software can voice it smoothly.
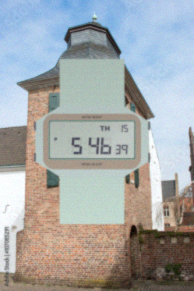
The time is 5h46m39s
